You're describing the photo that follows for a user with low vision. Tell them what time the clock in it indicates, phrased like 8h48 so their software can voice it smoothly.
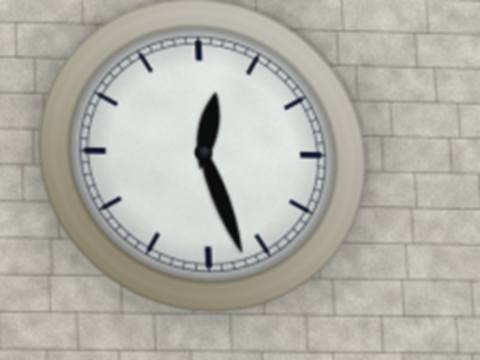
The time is 12h27
